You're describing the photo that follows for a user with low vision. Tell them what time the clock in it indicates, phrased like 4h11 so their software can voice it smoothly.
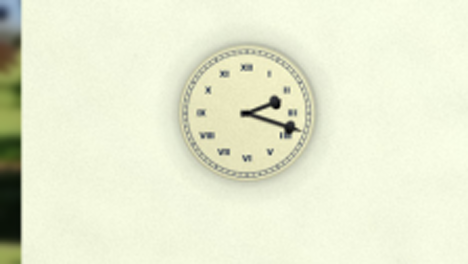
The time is 2h18
